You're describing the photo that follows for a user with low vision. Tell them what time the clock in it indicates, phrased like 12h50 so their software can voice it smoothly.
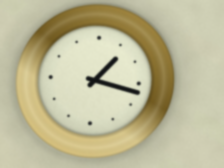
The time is 1h17
